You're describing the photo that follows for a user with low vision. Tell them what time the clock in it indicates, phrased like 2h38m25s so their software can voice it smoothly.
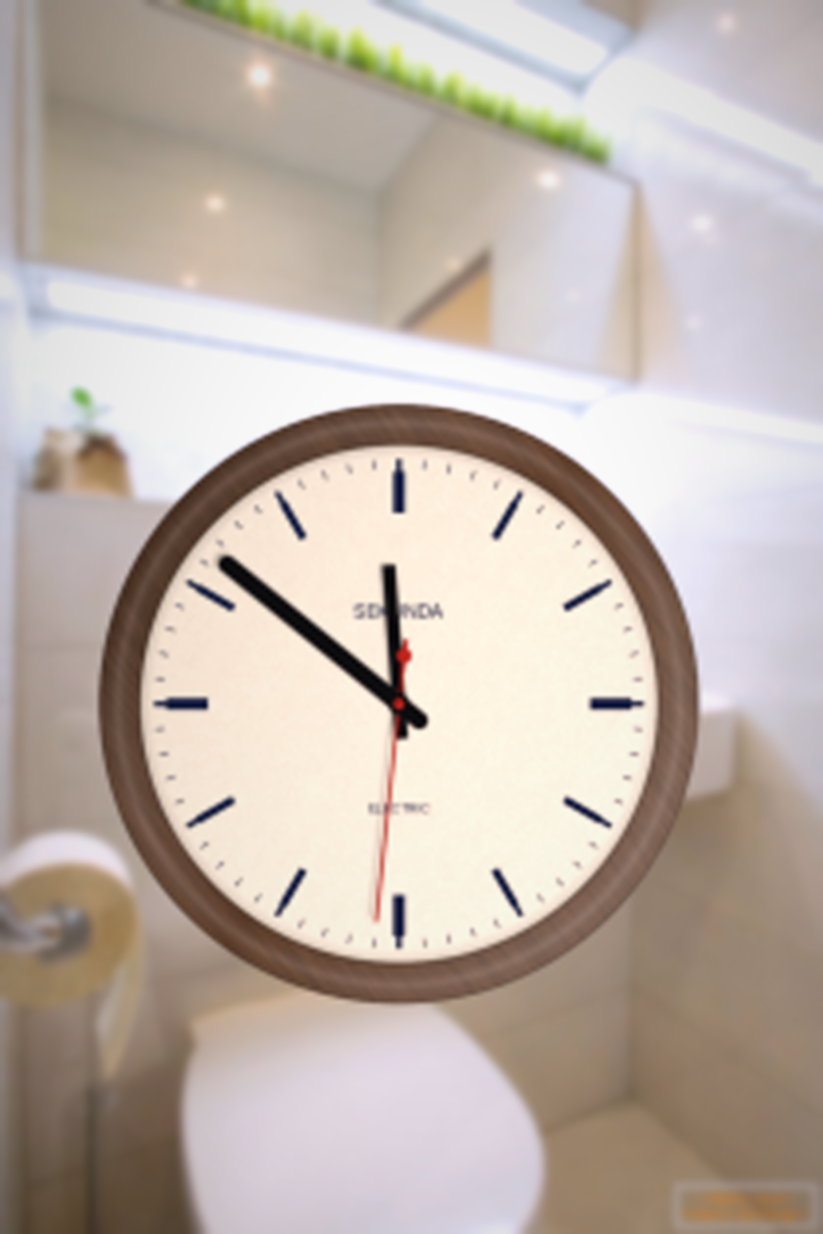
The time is 11h51m31s
